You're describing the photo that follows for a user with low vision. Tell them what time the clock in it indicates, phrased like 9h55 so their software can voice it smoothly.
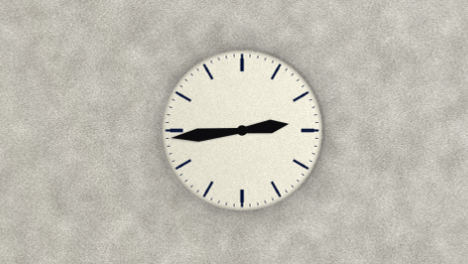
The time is 2h44
